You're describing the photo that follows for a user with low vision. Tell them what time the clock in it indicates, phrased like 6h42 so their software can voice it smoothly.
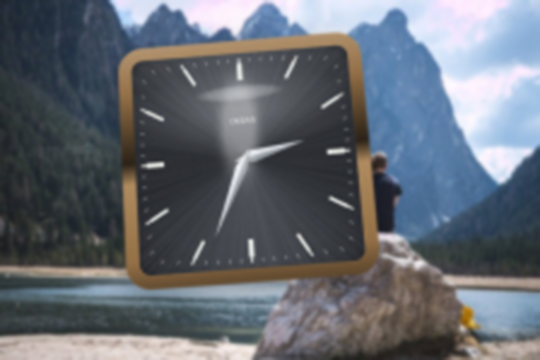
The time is 2h34
